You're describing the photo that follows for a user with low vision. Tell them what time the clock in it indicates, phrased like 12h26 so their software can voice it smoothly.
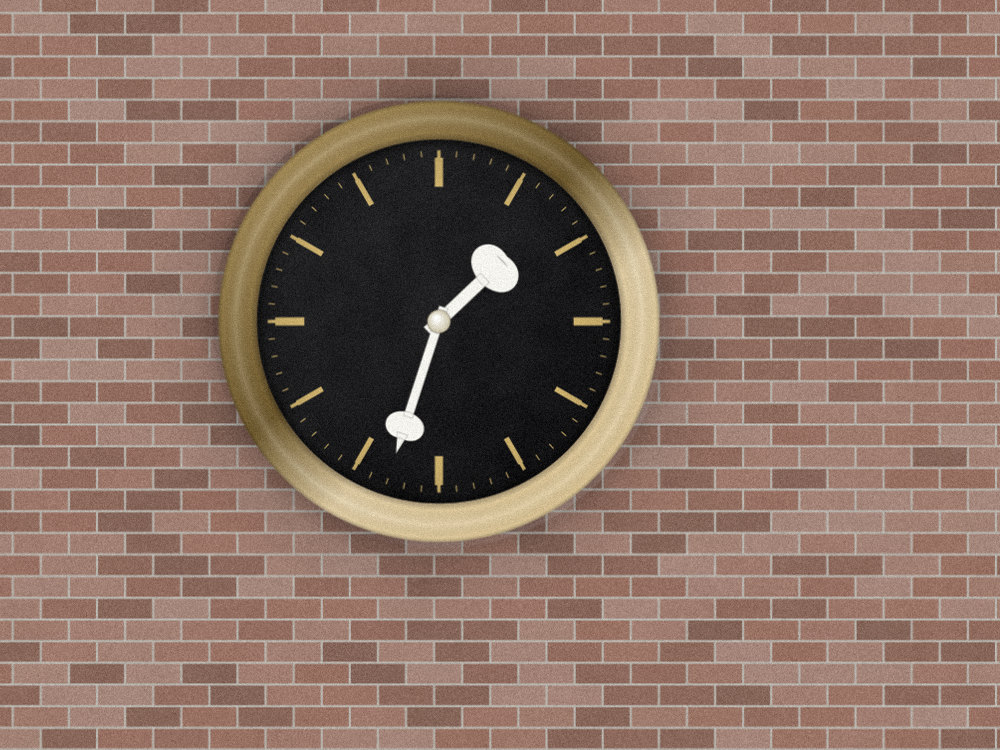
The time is 1h33
